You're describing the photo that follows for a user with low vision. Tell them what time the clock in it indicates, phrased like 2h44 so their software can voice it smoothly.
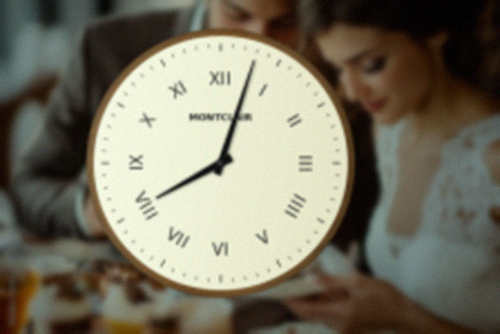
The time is 8h03
